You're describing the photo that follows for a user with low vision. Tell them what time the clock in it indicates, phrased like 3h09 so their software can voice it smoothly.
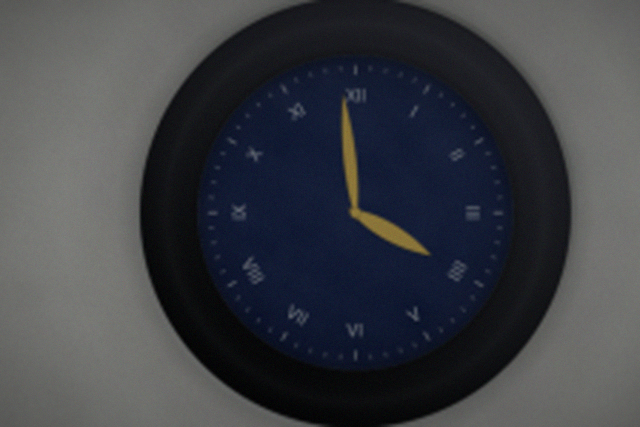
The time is 3h59
